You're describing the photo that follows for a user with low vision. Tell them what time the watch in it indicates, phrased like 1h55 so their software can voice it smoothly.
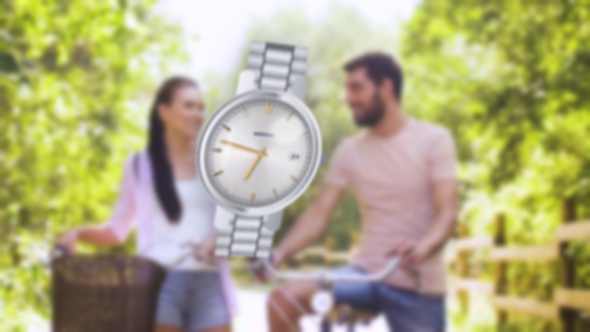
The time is 6h47
